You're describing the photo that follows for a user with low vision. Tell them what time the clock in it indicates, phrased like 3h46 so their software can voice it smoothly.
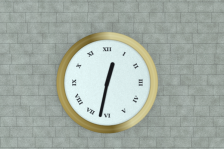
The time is 12h32
